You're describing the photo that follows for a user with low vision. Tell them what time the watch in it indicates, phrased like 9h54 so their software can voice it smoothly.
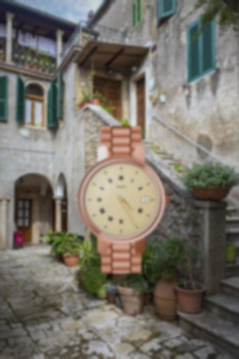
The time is 4h25
